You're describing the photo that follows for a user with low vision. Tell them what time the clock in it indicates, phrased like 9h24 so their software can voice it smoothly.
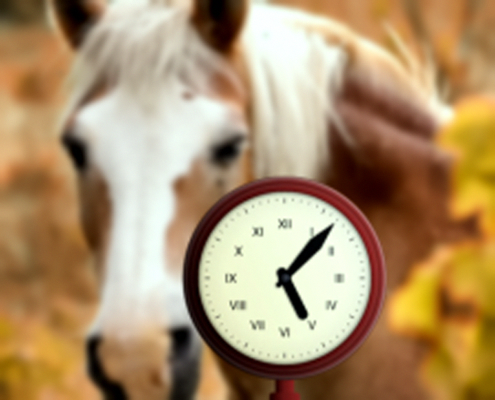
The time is 5h07
